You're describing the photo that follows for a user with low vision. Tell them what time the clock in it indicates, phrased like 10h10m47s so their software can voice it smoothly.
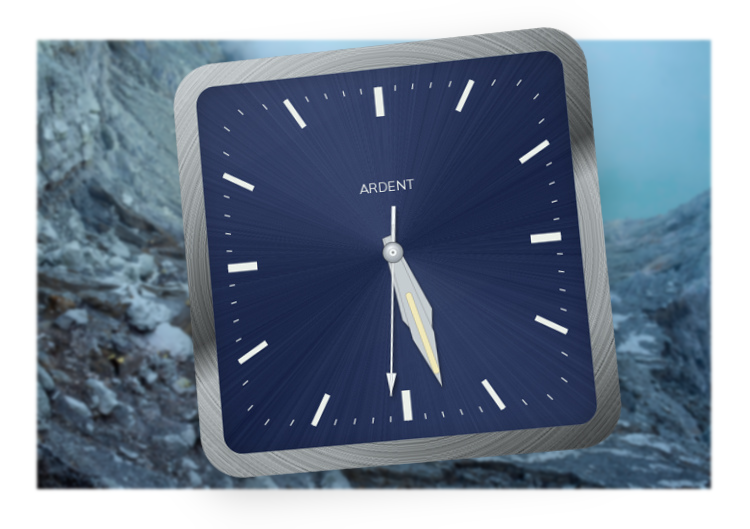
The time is 5h27m31s
